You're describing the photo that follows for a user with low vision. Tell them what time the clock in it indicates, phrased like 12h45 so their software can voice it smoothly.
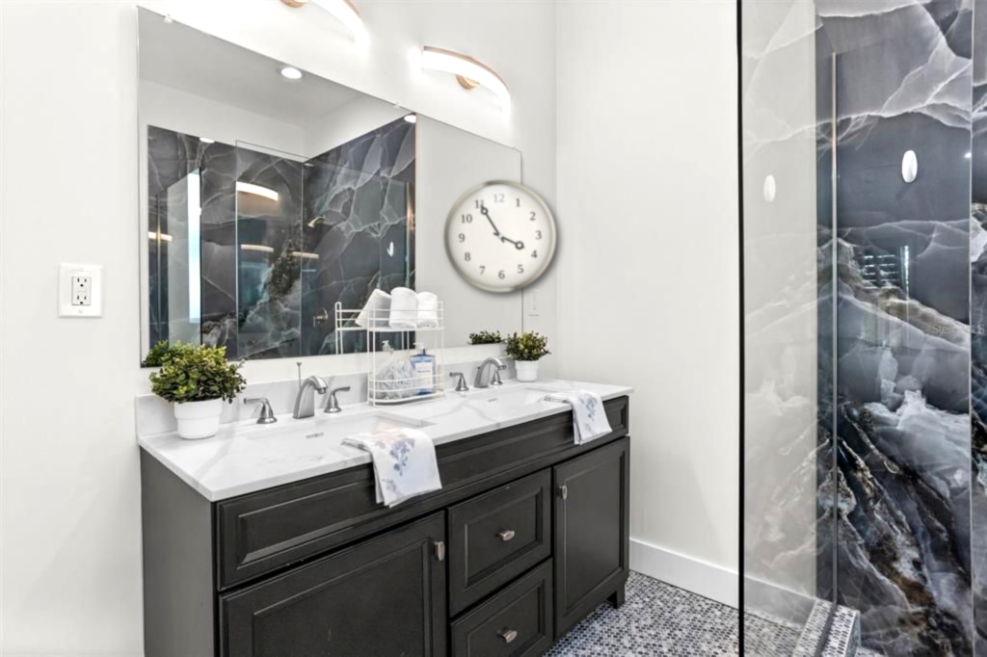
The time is 3h55
